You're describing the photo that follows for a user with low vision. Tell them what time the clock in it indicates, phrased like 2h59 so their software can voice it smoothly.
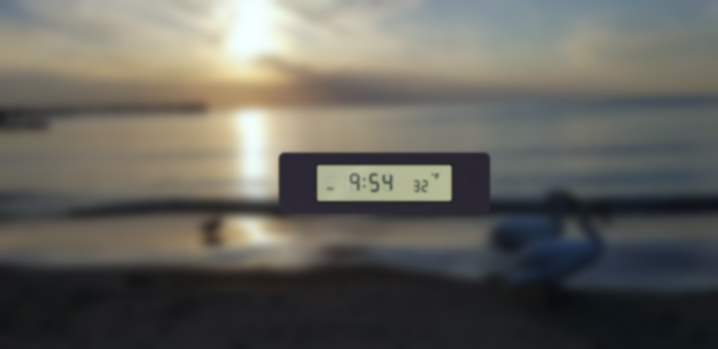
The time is 9h54
